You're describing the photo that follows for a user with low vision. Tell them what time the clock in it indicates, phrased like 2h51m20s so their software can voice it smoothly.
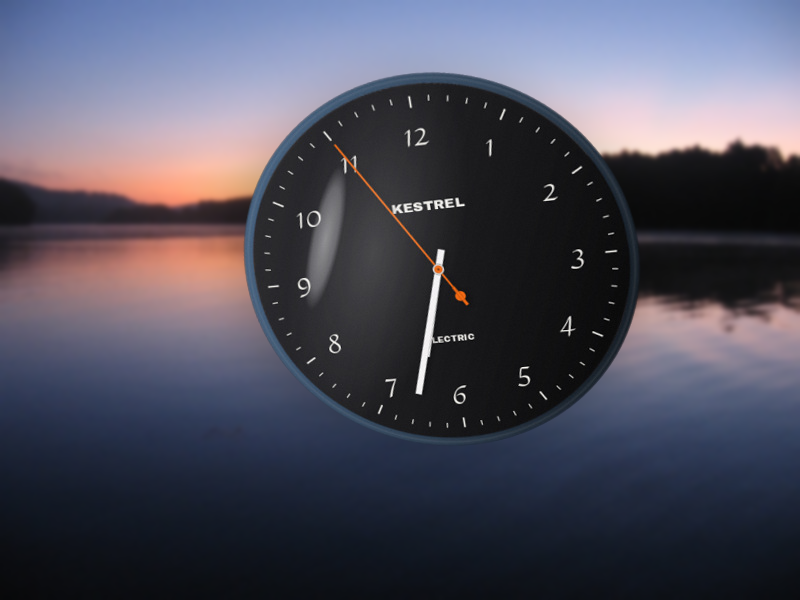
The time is 6h32m55s
